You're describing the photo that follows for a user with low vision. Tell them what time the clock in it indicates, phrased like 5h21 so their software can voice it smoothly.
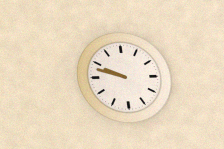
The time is 9h48
